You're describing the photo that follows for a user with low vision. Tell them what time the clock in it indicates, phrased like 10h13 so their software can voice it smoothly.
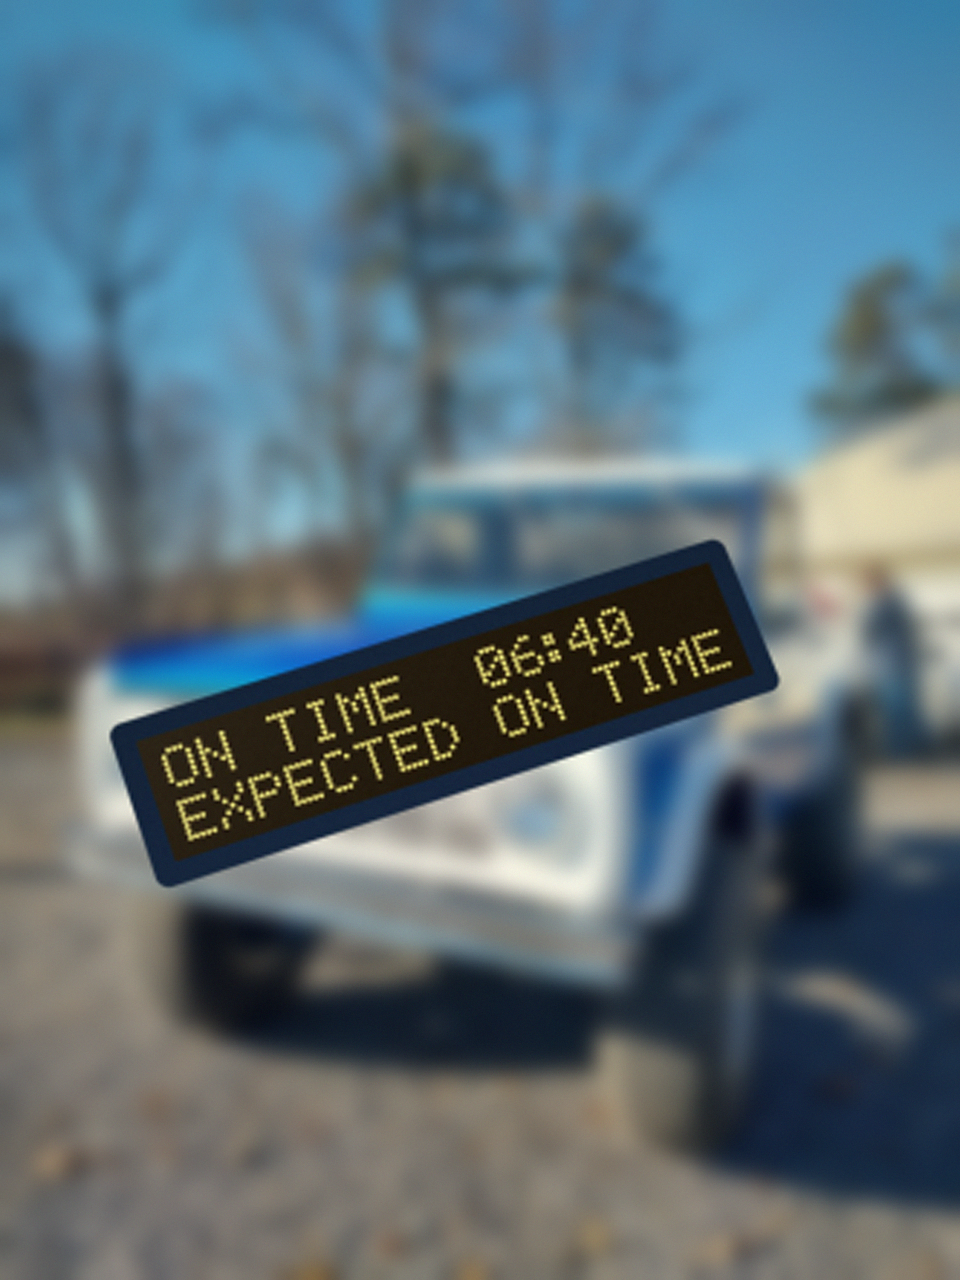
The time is 6h40
